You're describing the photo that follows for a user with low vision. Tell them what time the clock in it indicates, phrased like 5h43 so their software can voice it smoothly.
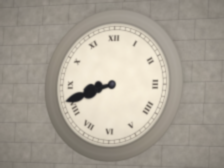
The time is 8h42
